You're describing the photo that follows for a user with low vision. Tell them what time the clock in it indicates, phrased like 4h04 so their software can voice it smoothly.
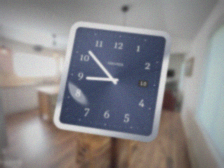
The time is 8h52
